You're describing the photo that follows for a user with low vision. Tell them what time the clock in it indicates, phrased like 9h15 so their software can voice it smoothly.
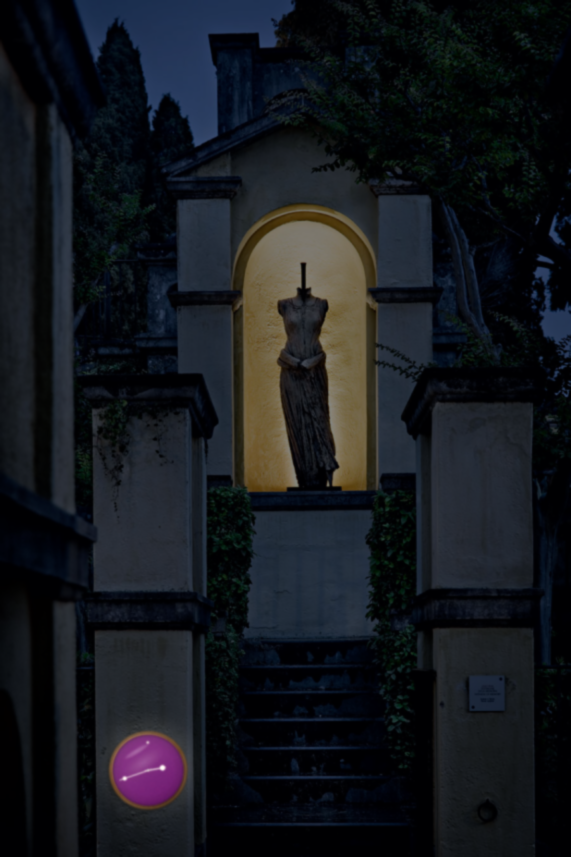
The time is 2h42
